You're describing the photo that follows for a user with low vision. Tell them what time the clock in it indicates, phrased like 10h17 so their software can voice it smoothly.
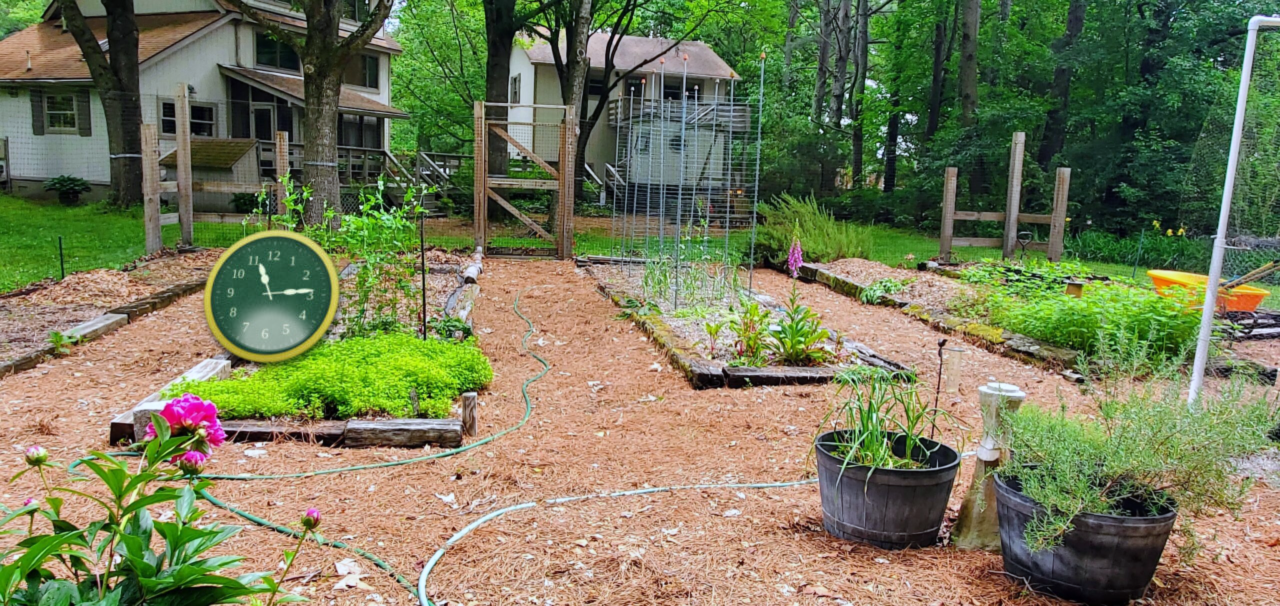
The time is 11h14
